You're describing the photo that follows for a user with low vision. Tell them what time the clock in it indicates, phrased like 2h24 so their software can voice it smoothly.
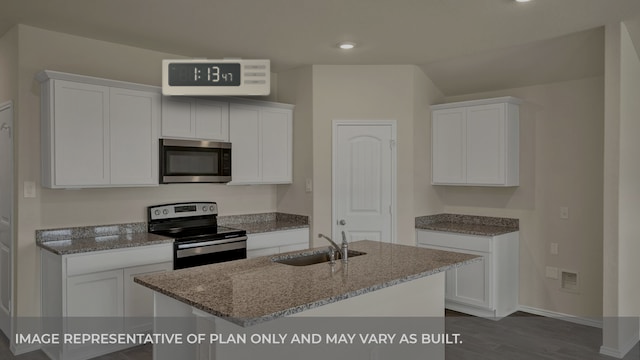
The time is 1h13
